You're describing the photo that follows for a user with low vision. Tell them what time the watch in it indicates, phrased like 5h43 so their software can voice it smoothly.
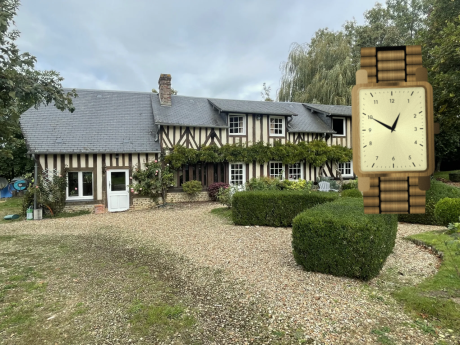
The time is 12h50
